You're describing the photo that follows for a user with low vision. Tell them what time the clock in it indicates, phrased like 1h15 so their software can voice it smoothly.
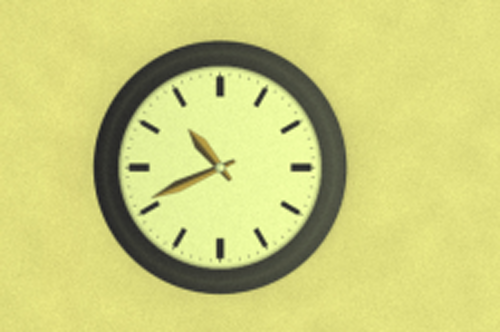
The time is 10h41
